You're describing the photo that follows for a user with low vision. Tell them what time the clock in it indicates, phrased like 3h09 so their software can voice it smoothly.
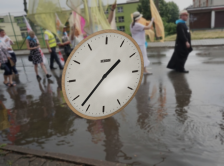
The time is 1h37
